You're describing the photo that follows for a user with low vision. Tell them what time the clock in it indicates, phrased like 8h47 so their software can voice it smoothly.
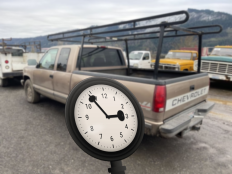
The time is 2h54
